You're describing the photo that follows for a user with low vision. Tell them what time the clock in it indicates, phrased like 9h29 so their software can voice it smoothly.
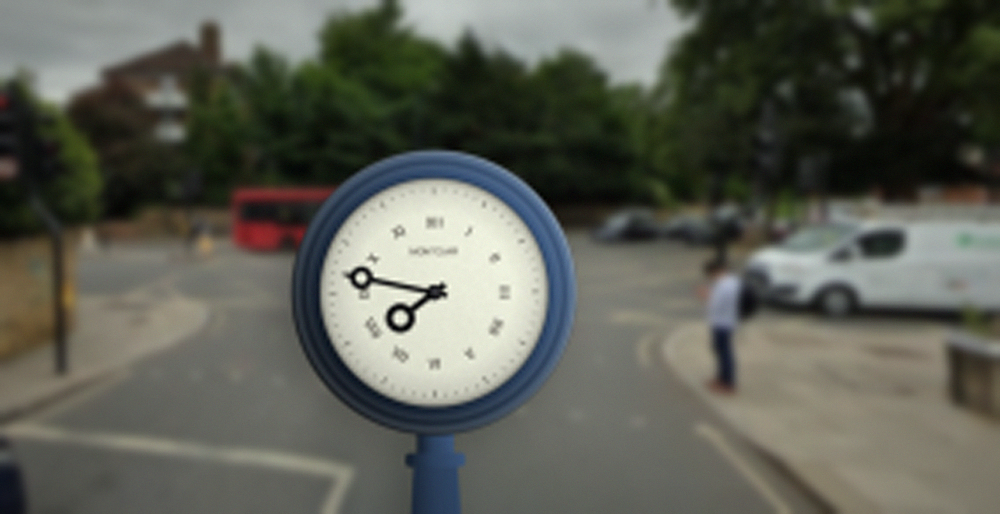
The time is 7h47
